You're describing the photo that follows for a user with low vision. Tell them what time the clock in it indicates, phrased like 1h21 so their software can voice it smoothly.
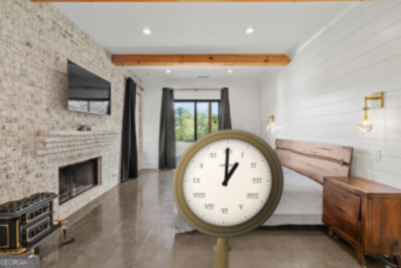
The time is 1h00
